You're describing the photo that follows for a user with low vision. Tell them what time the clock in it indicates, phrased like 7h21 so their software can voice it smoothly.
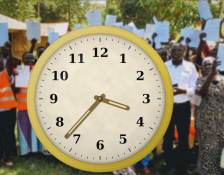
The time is 3h37
